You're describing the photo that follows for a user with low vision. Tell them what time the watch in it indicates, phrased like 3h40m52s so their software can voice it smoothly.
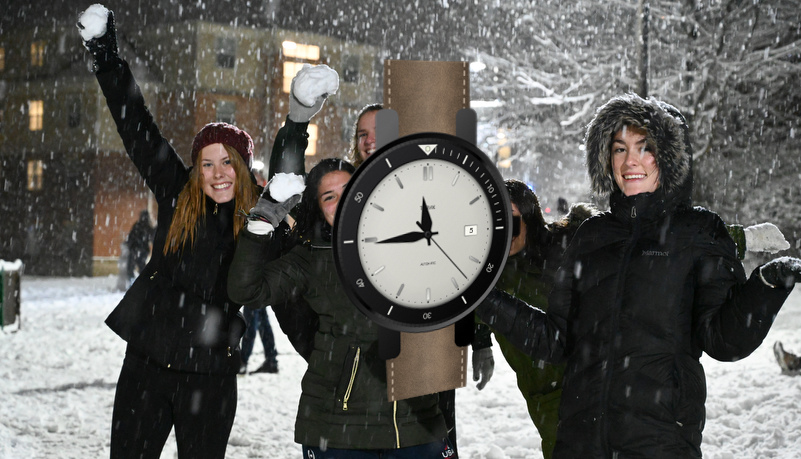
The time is 11h44m23s
